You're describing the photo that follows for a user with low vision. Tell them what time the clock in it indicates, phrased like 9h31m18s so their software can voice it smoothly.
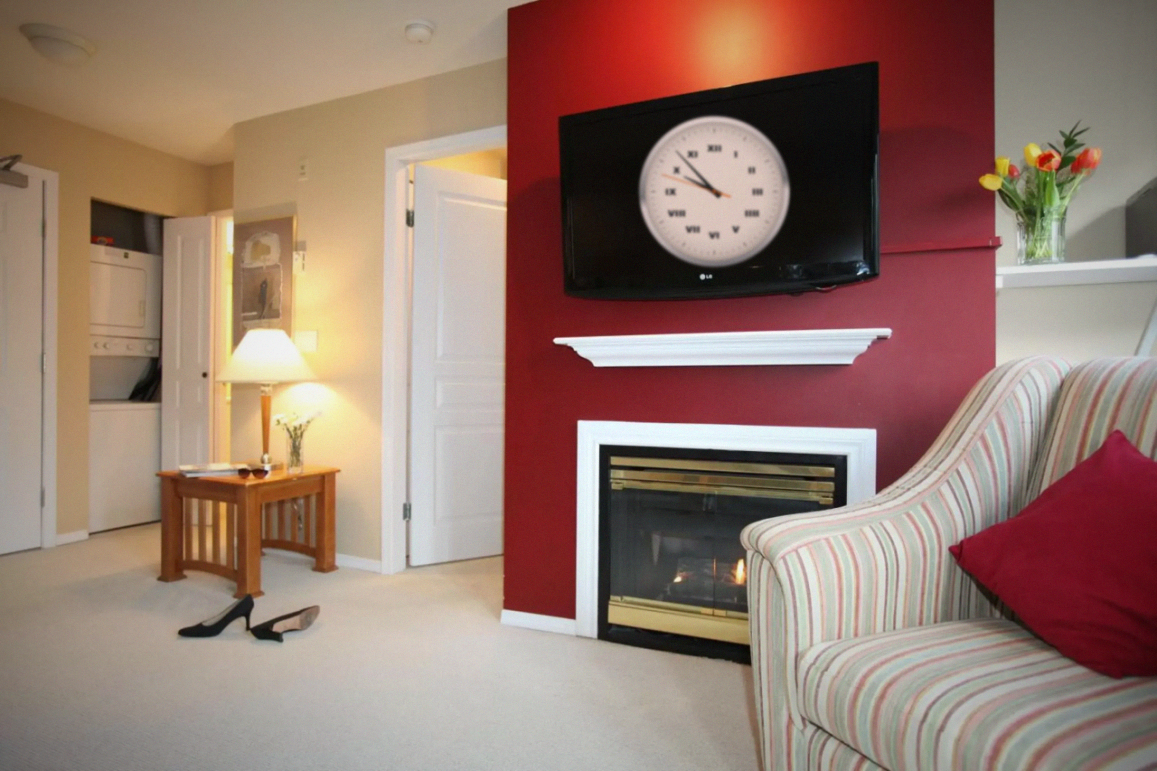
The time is 9h52m48s
